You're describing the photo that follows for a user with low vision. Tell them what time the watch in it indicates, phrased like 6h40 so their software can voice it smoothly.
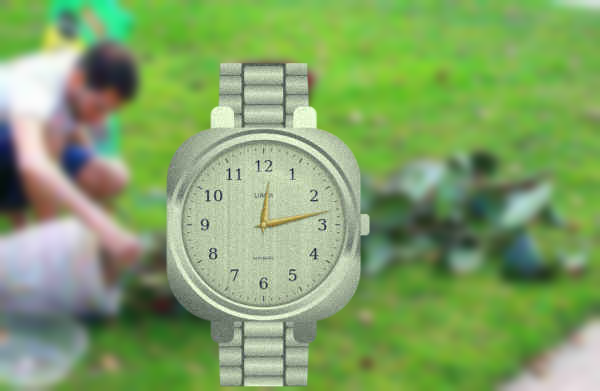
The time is 12h13
